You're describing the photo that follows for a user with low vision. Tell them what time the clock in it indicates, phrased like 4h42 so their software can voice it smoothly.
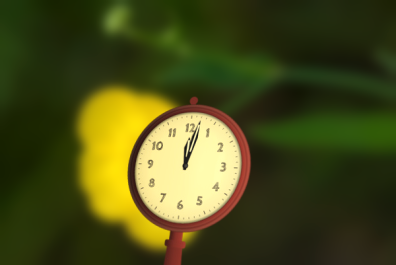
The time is 12h02
